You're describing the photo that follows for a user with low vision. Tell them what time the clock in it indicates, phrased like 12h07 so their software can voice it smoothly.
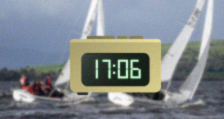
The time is 17h06
